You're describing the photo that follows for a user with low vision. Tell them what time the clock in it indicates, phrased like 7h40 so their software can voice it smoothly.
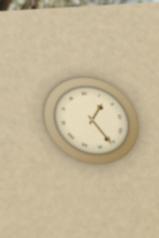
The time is 1h26
